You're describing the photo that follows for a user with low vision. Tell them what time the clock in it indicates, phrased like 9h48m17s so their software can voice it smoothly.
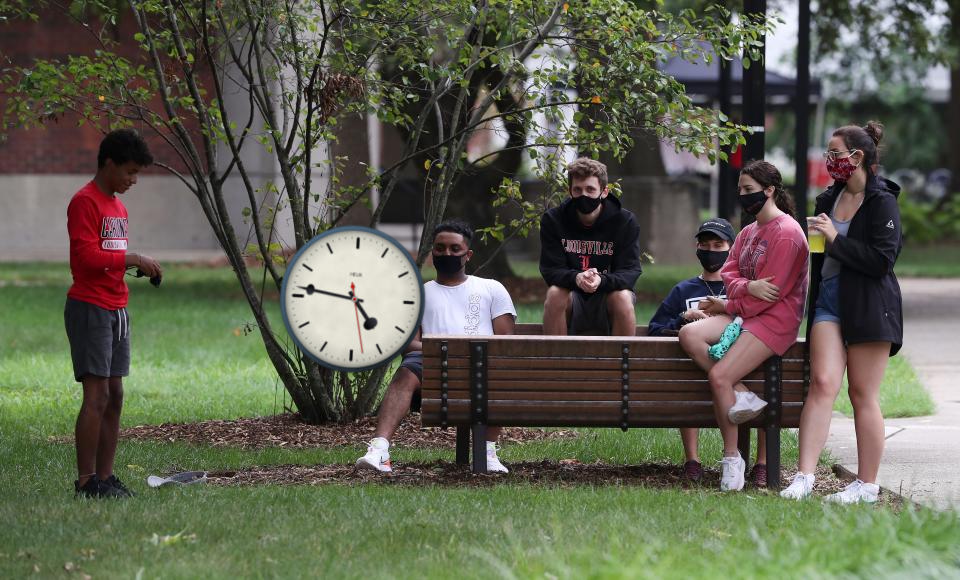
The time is 4h46m28s
